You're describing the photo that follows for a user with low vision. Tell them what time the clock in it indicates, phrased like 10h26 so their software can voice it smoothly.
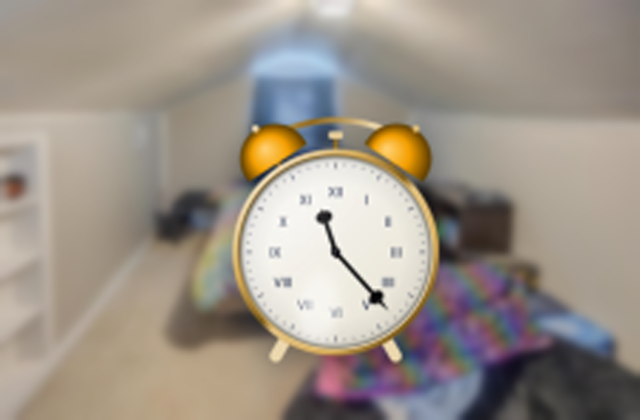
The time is 11h23
